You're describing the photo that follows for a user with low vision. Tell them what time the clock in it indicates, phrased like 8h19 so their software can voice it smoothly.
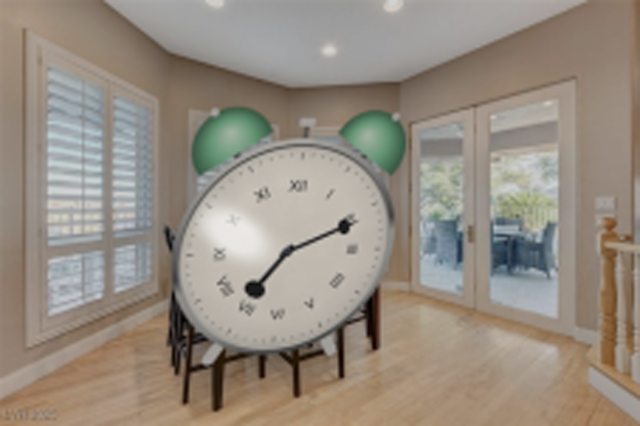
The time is 7h11
